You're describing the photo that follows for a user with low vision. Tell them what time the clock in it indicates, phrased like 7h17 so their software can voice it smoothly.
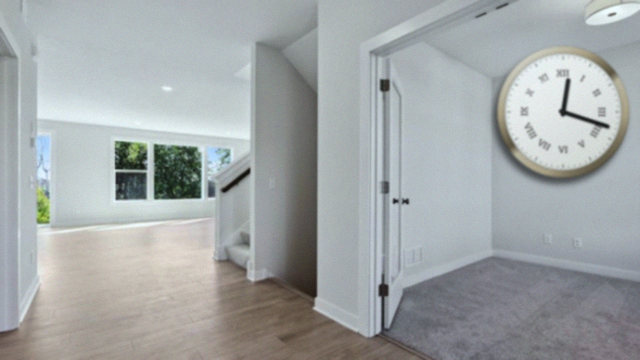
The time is 12h18
